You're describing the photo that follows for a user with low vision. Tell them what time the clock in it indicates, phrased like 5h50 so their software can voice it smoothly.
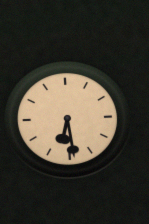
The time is 6h29
